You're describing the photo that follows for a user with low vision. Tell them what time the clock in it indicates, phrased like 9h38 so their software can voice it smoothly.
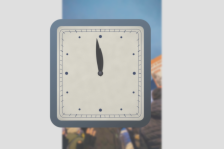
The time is 11h59
